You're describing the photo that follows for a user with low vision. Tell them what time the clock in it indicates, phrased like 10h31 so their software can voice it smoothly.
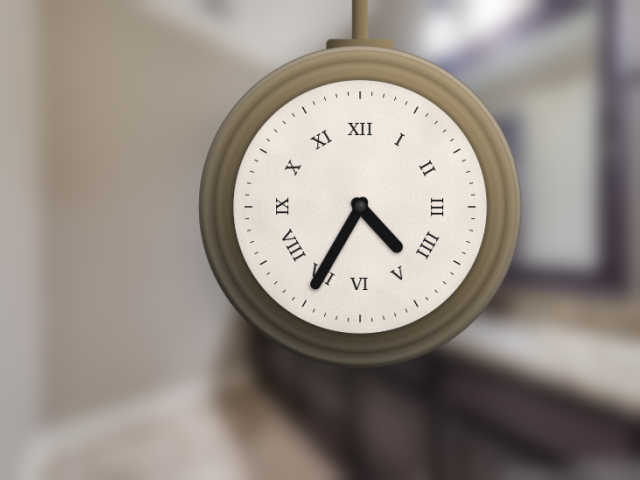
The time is 4h35
